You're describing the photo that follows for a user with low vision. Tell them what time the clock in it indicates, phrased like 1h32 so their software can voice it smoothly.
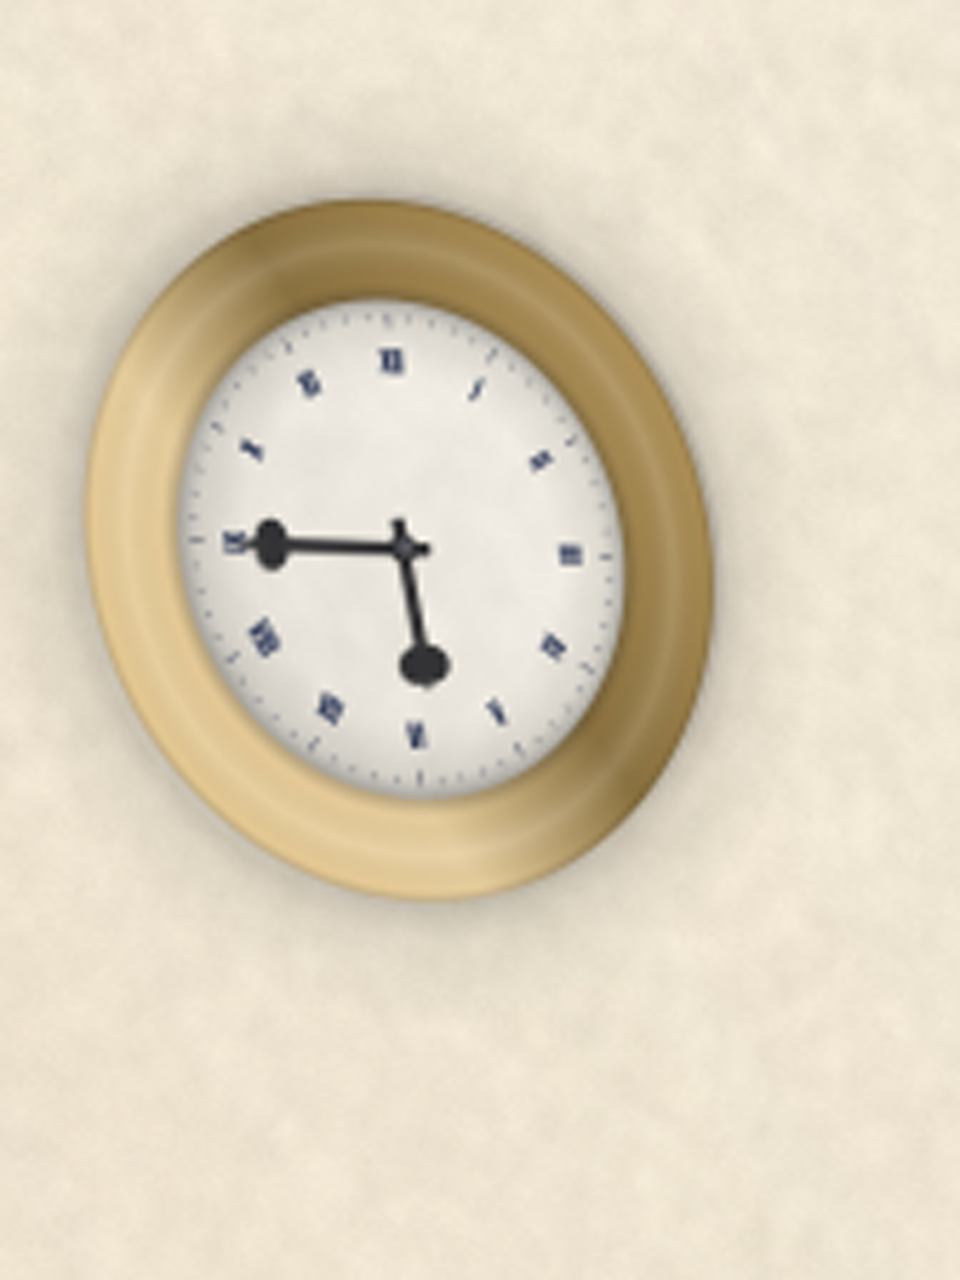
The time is 5h45
